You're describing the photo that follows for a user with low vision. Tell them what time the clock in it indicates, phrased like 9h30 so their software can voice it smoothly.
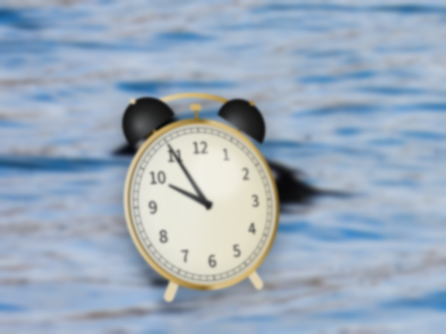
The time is 9h55
